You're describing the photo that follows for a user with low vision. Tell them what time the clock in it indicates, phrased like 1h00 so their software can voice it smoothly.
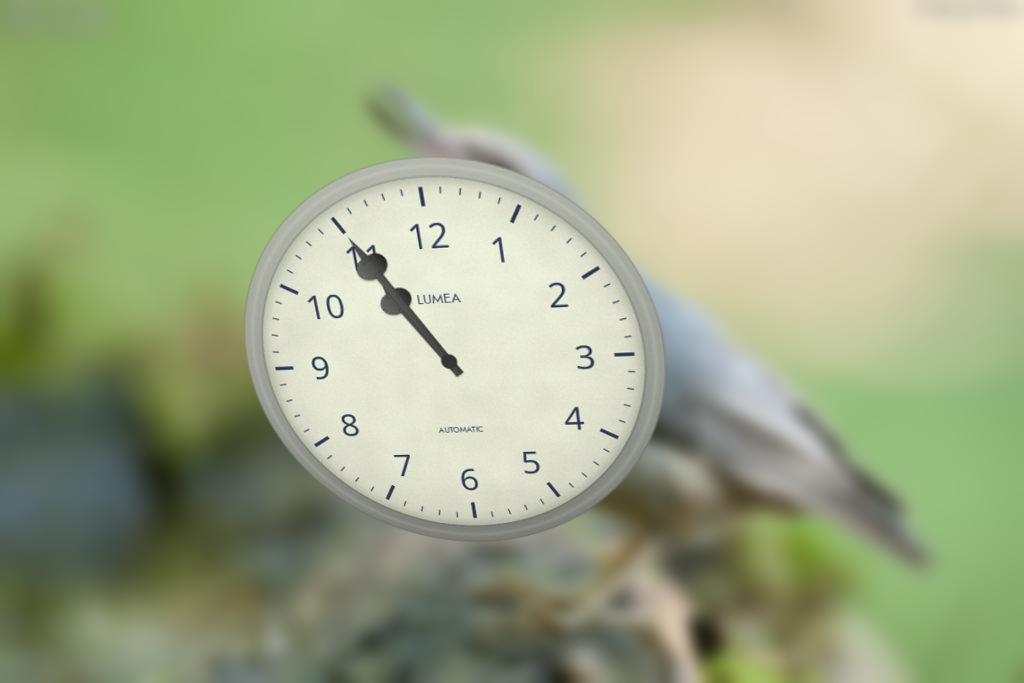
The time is 10h55
